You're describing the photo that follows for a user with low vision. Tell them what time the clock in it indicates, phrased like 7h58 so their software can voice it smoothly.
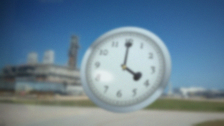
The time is 4h00
